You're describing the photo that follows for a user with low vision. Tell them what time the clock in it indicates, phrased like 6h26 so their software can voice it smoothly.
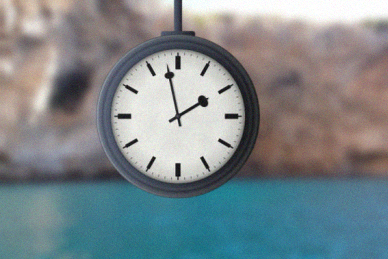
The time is 1h58
